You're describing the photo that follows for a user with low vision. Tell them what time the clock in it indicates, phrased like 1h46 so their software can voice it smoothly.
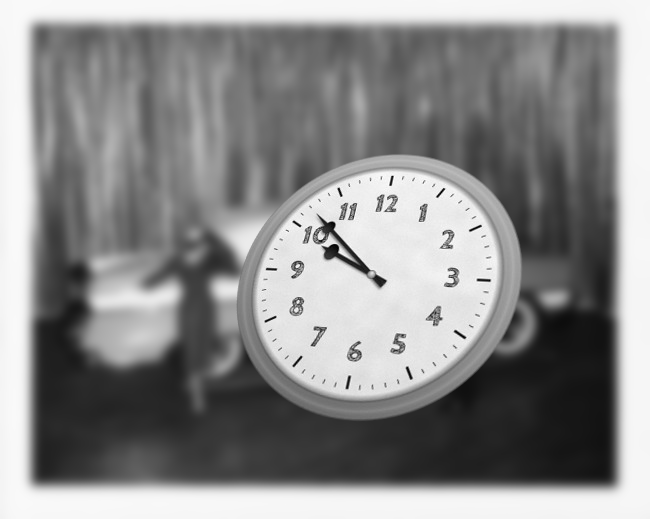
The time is 9h52
